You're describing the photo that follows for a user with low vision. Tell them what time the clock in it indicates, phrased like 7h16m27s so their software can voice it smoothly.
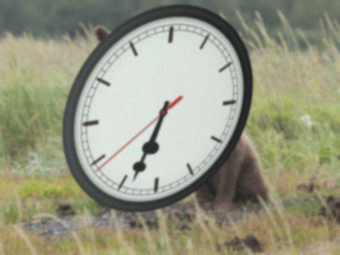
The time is 6h33m39s
